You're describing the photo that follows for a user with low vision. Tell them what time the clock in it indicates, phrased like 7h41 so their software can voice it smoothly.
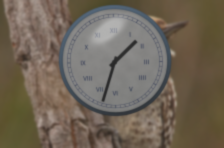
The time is 1h33
